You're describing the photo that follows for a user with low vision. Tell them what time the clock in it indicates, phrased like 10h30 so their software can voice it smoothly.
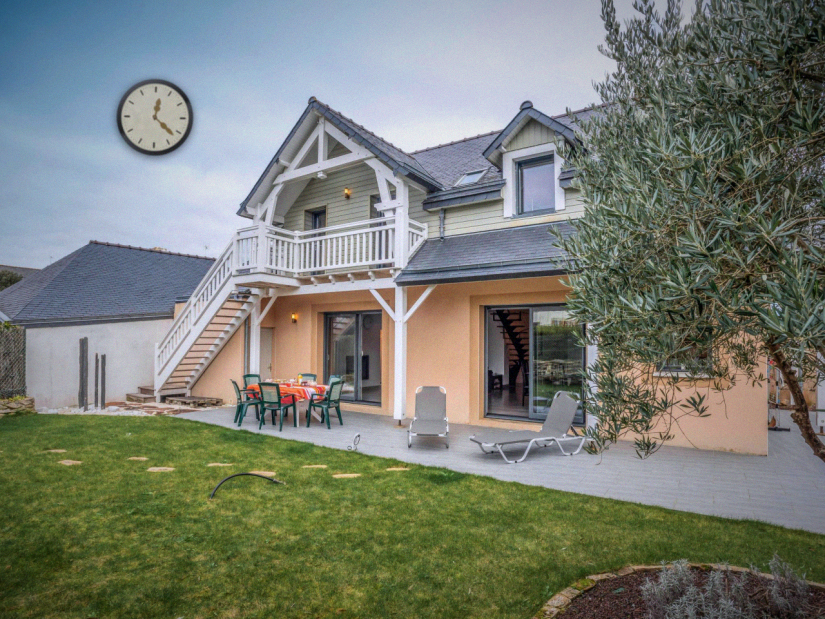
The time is 12h22
